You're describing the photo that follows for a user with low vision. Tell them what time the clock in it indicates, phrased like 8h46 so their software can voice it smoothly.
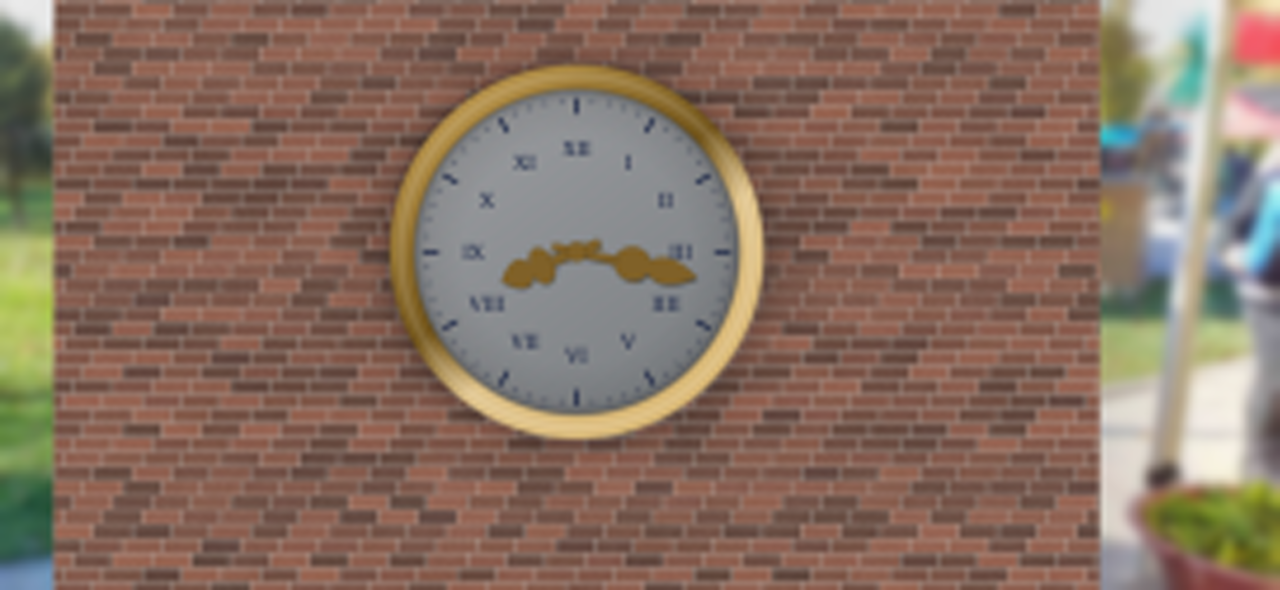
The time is 8h17
